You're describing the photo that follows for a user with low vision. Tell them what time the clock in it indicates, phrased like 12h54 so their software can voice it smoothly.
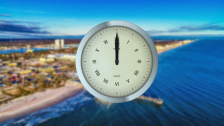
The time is 12h00
